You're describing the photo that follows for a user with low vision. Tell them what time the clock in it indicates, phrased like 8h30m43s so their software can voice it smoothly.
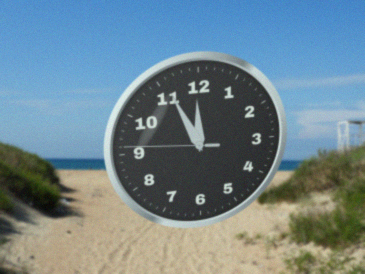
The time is 11h55m46s
